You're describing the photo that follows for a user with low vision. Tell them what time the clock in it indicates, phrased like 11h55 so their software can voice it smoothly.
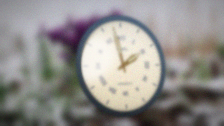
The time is 1h58
